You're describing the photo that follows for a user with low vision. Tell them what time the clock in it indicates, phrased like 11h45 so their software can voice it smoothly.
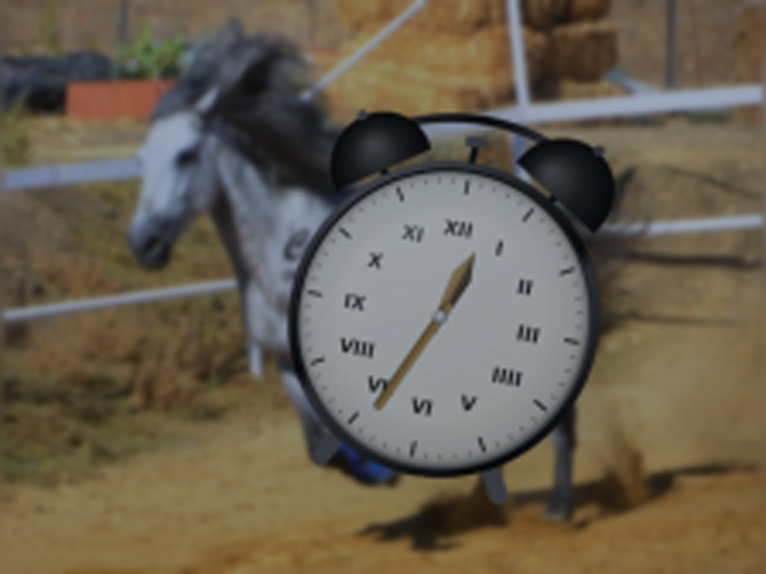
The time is 12h34
